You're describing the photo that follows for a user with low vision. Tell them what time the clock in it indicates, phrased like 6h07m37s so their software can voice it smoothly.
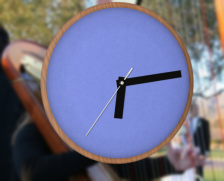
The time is 6h13m36s
